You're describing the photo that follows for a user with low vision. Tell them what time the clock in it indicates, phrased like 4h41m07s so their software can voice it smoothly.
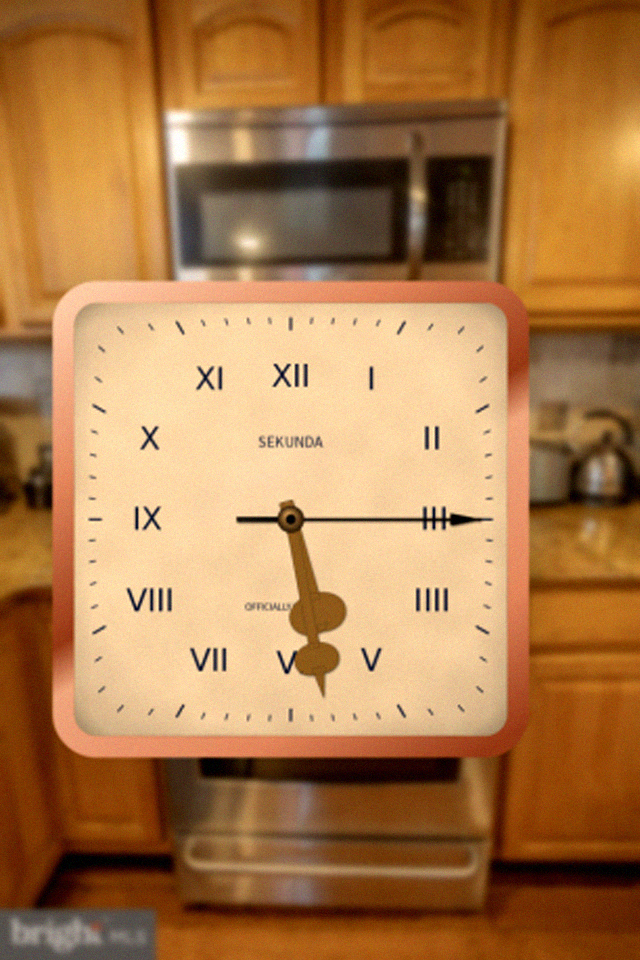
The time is 5h28m15s
